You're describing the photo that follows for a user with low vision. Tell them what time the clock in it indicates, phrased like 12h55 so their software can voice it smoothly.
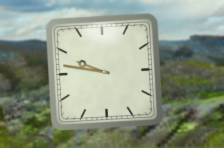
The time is 9h47
